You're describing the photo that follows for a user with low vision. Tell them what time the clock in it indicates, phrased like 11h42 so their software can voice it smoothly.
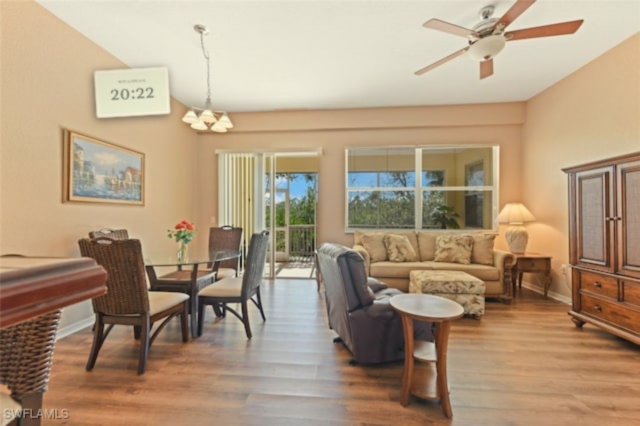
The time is 20h22
